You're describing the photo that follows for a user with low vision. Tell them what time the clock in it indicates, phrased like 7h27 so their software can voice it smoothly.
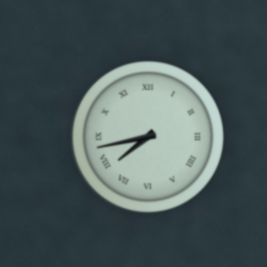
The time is 7h43
